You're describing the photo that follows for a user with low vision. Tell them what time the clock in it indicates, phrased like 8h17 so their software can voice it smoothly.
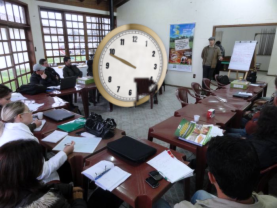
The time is 9h49
